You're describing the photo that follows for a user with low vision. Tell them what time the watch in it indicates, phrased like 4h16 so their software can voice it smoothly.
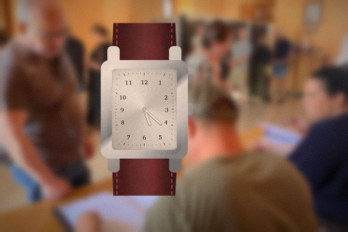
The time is 5h22
